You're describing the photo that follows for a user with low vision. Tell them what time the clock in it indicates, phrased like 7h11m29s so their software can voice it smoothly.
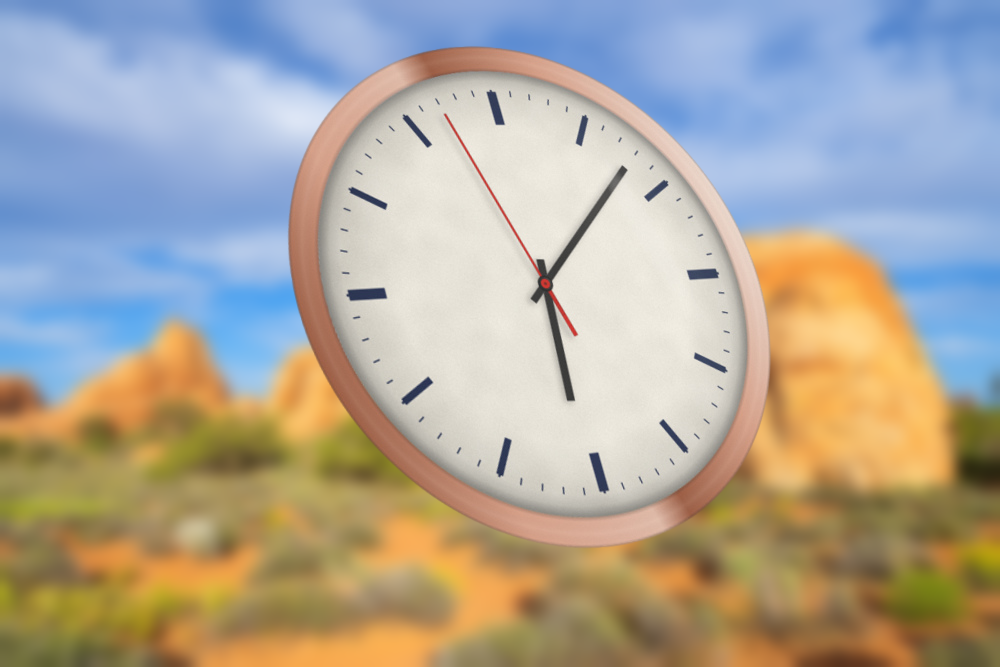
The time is 6h07m57s
